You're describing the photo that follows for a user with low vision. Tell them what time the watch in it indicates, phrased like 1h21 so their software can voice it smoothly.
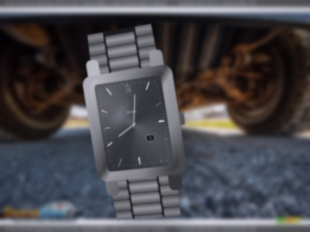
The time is 8h02
